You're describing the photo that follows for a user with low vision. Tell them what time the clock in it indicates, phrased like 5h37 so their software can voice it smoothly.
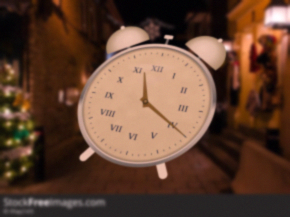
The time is 11h20
